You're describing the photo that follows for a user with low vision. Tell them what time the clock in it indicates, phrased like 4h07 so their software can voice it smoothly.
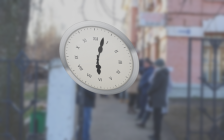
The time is 6h03
